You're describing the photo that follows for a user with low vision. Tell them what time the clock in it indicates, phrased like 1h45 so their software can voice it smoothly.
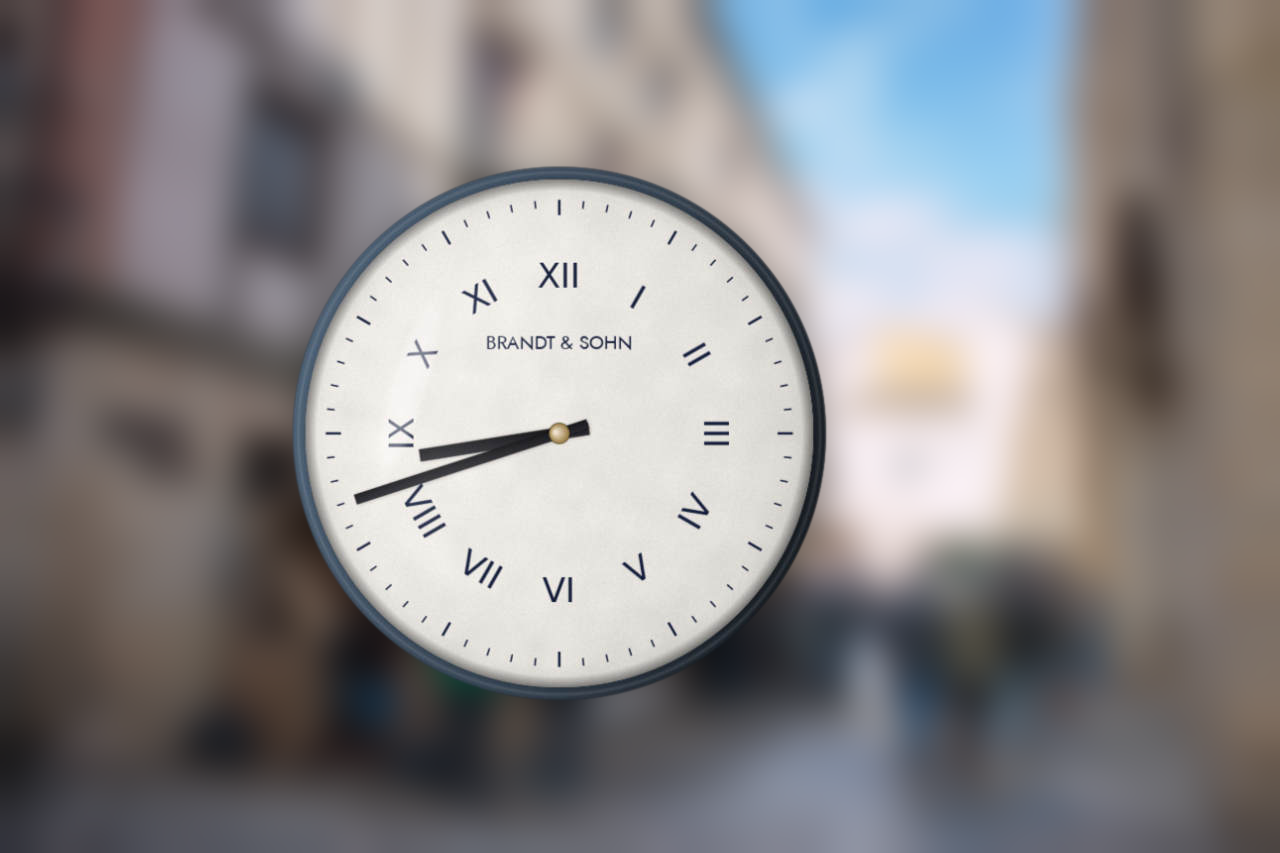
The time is 8h42
